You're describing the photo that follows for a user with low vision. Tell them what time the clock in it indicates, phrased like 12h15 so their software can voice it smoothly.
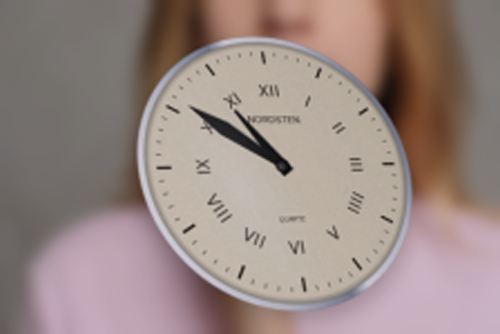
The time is 10h51
